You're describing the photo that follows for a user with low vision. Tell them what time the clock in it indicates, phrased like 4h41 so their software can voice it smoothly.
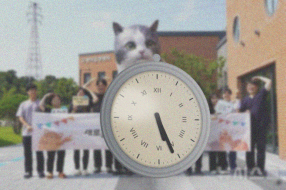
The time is 5h26
